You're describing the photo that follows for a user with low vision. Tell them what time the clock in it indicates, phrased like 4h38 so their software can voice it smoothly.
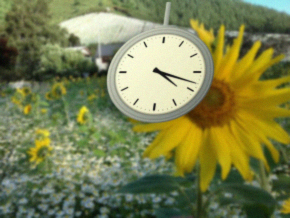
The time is 4h18
